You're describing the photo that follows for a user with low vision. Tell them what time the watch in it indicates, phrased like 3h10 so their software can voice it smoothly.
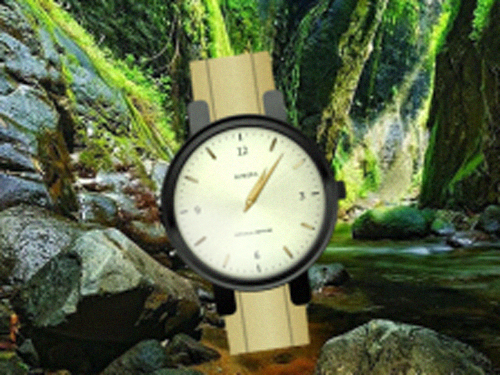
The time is 1h07
